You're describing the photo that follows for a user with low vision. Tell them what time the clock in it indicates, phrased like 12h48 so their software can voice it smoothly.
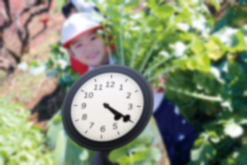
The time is 4h20
